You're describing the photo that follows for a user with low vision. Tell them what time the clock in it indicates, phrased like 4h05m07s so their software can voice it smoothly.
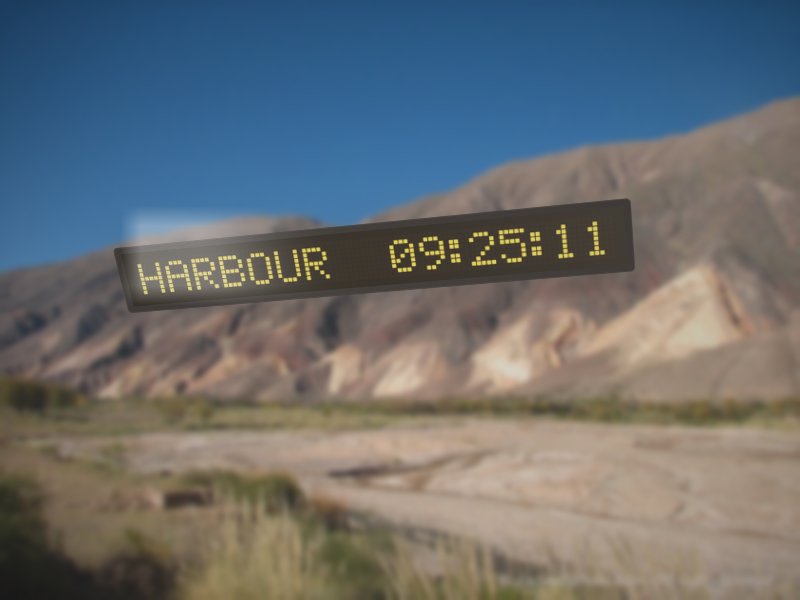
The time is 9h25m11s
